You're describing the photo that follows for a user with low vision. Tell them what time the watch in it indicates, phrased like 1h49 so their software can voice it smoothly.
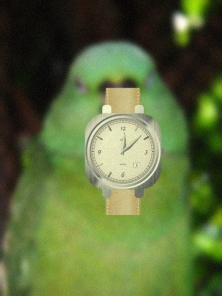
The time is 12h08
